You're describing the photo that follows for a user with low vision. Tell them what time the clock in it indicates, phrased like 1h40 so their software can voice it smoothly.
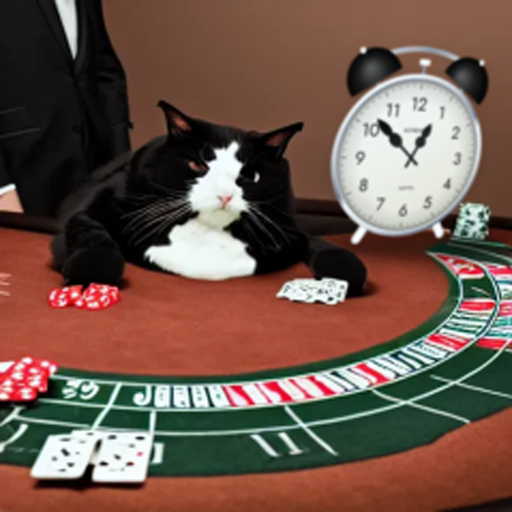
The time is 12h52
